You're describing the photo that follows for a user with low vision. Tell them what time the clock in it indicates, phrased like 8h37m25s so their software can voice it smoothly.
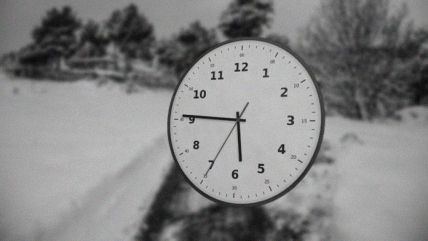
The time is 5h45m35s
